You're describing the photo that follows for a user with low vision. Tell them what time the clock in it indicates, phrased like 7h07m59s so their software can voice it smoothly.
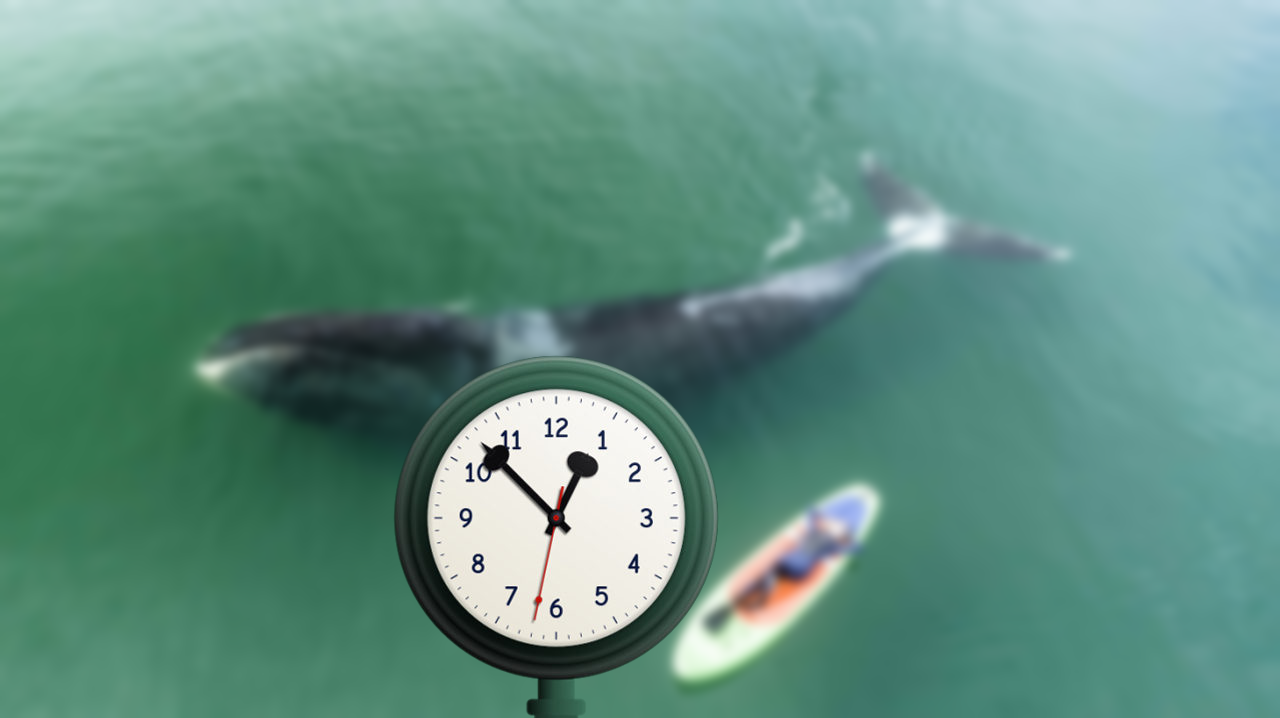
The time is 12h52m32s
